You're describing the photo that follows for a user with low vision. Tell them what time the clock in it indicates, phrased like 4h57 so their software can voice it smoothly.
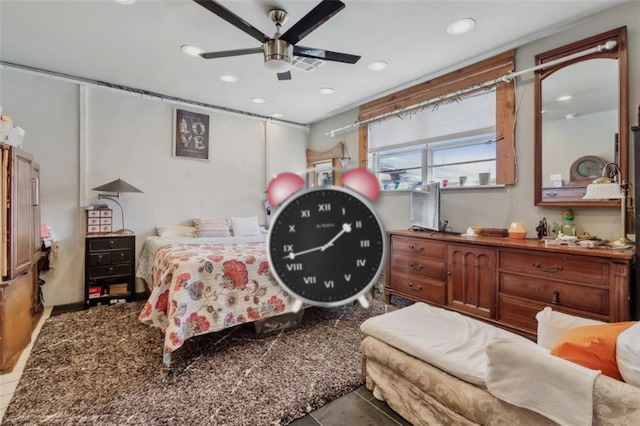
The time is 1h43
